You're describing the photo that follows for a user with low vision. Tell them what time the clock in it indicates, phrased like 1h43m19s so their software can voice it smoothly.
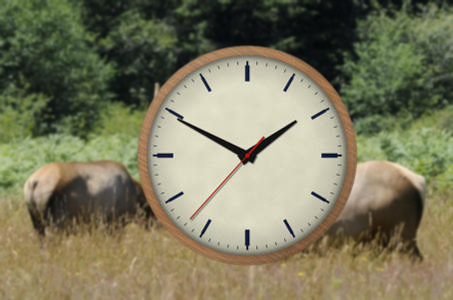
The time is 1h49m37s
